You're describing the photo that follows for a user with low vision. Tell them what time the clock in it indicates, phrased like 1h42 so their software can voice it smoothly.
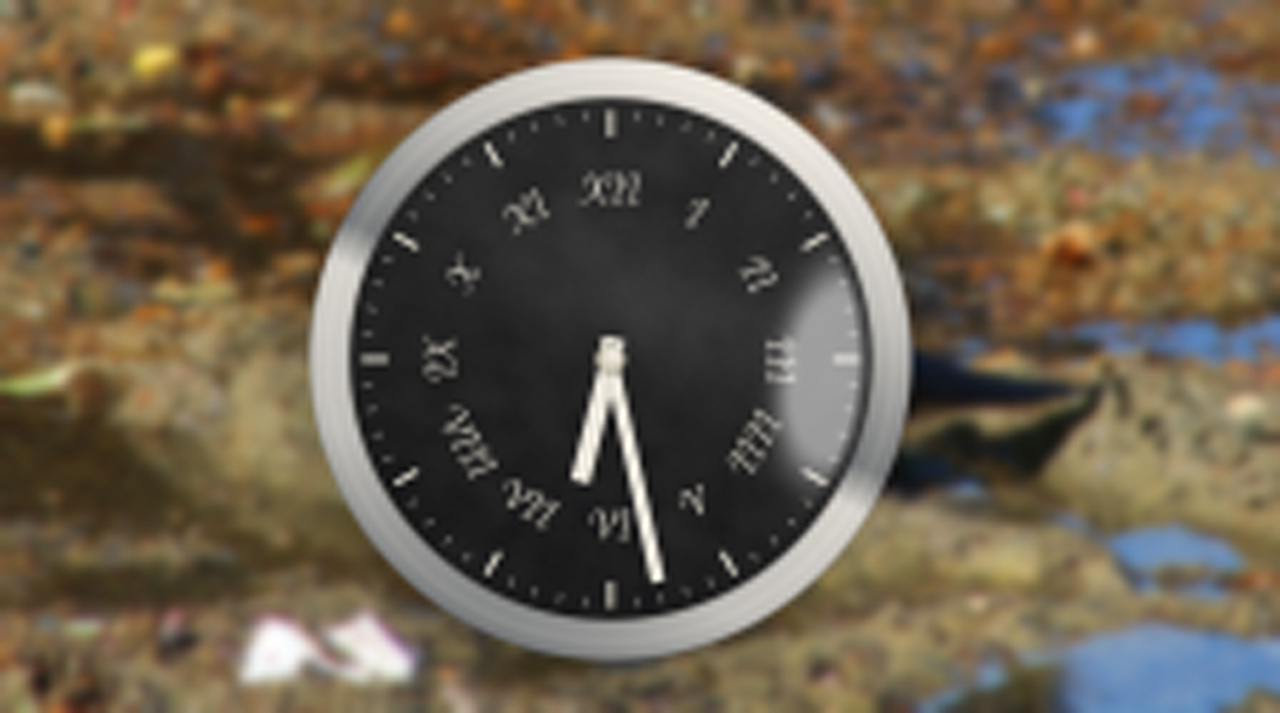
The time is 6h28
